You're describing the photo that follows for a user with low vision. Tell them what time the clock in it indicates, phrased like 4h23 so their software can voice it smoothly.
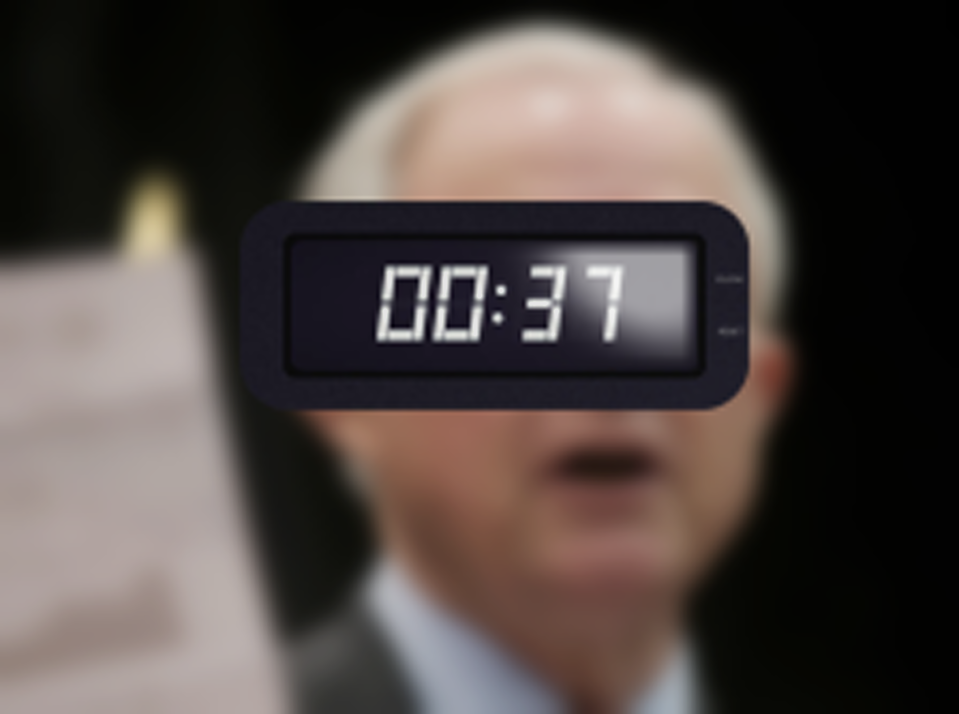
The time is 0h37
